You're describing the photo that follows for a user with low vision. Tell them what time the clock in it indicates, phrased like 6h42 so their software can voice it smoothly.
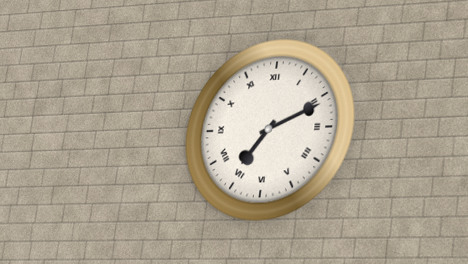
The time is 7h11
